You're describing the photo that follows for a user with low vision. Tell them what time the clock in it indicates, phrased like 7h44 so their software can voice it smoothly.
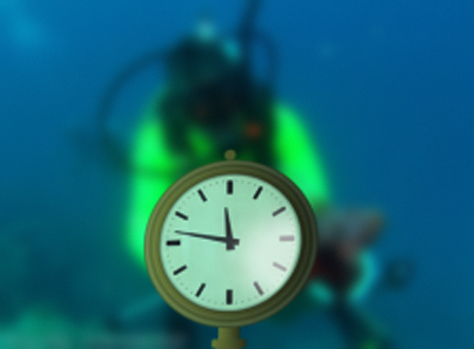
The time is 11h47
